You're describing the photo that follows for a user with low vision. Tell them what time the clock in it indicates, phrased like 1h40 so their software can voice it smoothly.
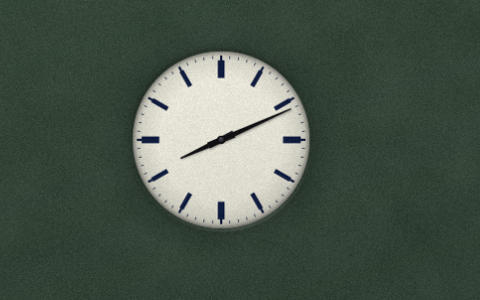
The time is 8h11
